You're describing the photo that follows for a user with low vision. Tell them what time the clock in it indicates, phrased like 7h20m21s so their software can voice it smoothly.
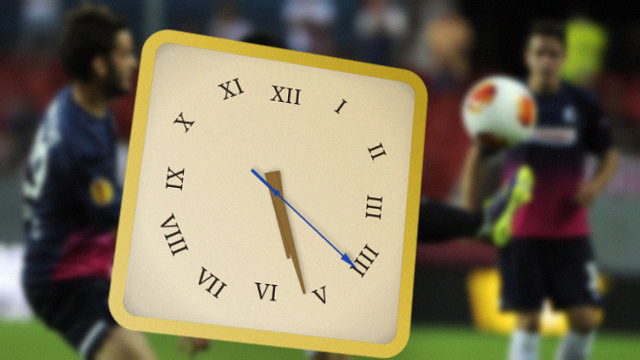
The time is 5h26m21s
